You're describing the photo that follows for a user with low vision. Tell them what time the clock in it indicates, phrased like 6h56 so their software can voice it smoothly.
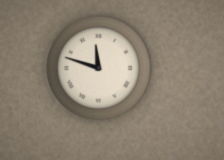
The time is 11h48
